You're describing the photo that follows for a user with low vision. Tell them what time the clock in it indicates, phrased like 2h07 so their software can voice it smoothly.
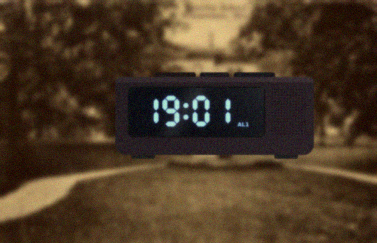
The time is 19h01
